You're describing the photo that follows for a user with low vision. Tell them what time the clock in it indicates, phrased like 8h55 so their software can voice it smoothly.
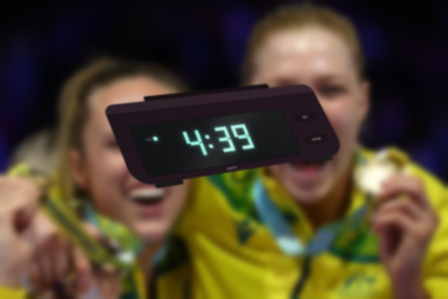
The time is 4h39
